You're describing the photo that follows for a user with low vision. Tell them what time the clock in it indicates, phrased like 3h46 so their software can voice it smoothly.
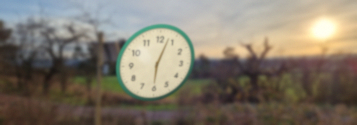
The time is 6h03
